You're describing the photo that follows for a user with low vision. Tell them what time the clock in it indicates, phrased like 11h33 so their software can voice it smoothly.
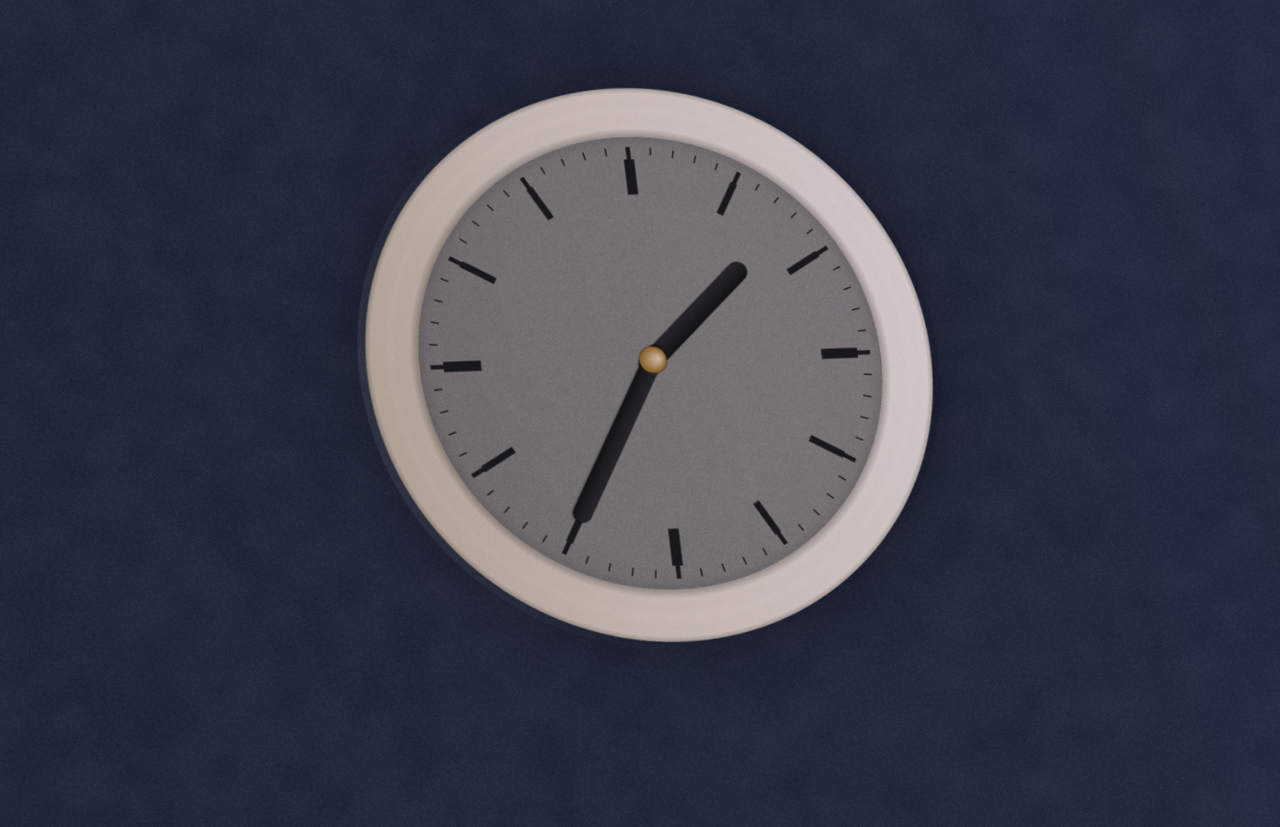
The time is 1h35
